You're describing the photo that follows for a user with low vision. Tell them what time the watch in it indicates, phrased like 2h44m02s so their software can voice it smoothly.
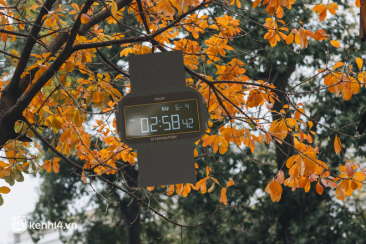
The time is 2h58m42s
